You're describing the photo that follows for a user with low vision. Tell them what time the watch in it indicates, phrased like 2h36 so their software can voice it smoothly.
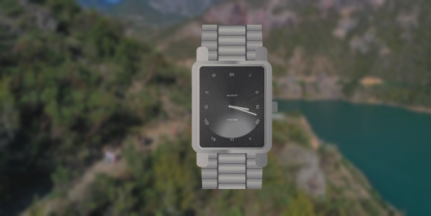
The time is 3h18
